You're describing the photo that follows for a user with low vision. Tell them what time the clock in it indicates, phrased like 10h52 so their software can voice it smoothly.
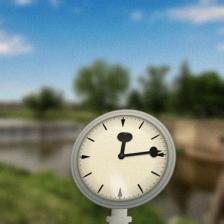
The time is 12h14
